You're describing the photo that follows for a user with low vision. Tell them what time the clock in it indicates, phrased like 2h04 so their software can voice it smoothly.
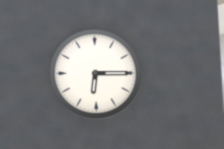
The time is 6h15
